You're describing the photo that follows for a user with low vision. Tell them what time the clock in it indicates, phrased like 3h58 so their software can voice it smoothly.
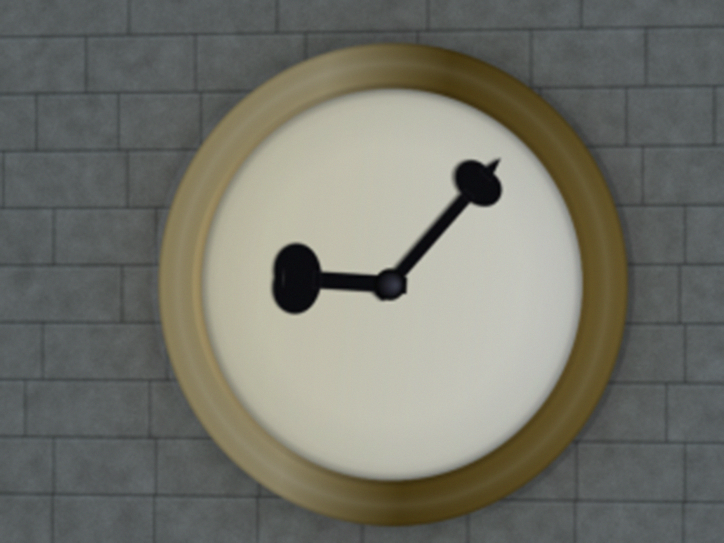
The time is 9h07
